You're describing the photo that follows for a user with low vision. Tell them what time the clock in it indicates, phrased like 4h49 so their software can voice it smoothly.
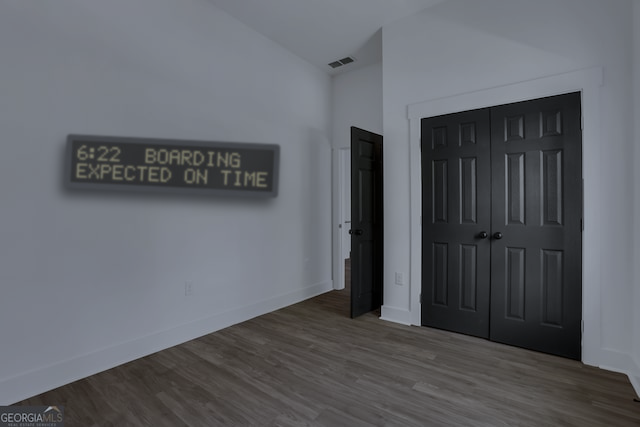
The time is 6h22
